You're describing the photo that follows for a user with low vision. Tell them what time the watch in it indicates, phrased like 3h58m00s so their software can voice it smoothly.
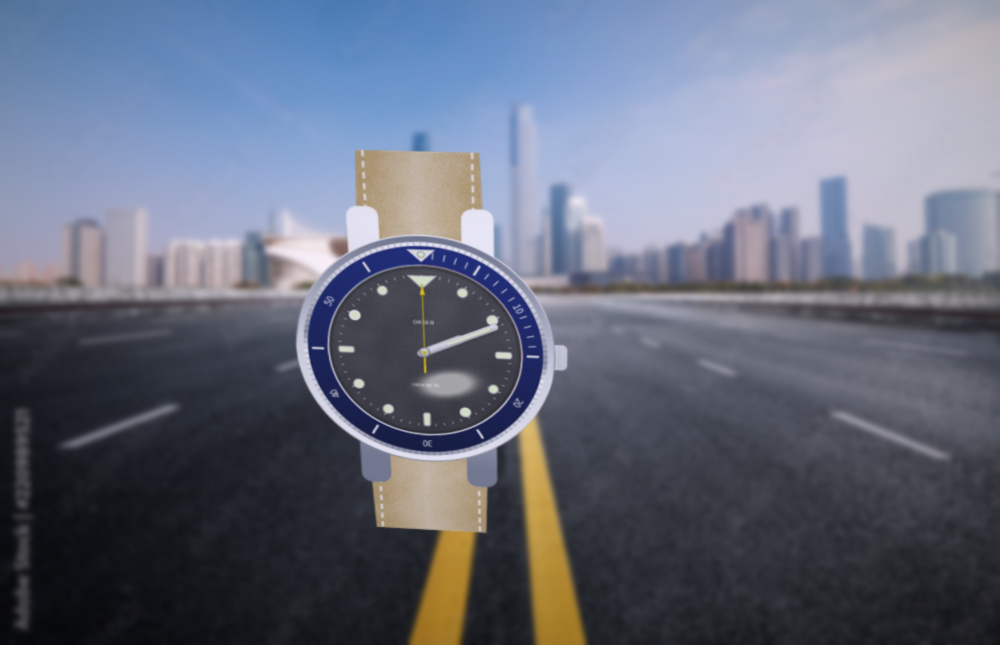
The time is 2h11m00s
